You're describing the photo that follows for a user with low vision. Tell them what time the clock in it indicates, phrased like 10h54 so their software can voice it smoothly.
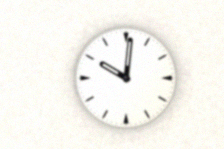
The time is 10h01
